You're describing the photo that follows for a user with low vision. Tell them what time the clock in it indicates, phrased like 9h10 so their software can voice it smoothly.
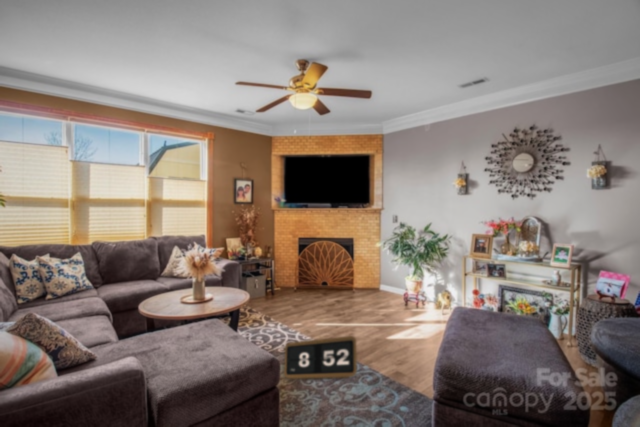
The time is 8h52
